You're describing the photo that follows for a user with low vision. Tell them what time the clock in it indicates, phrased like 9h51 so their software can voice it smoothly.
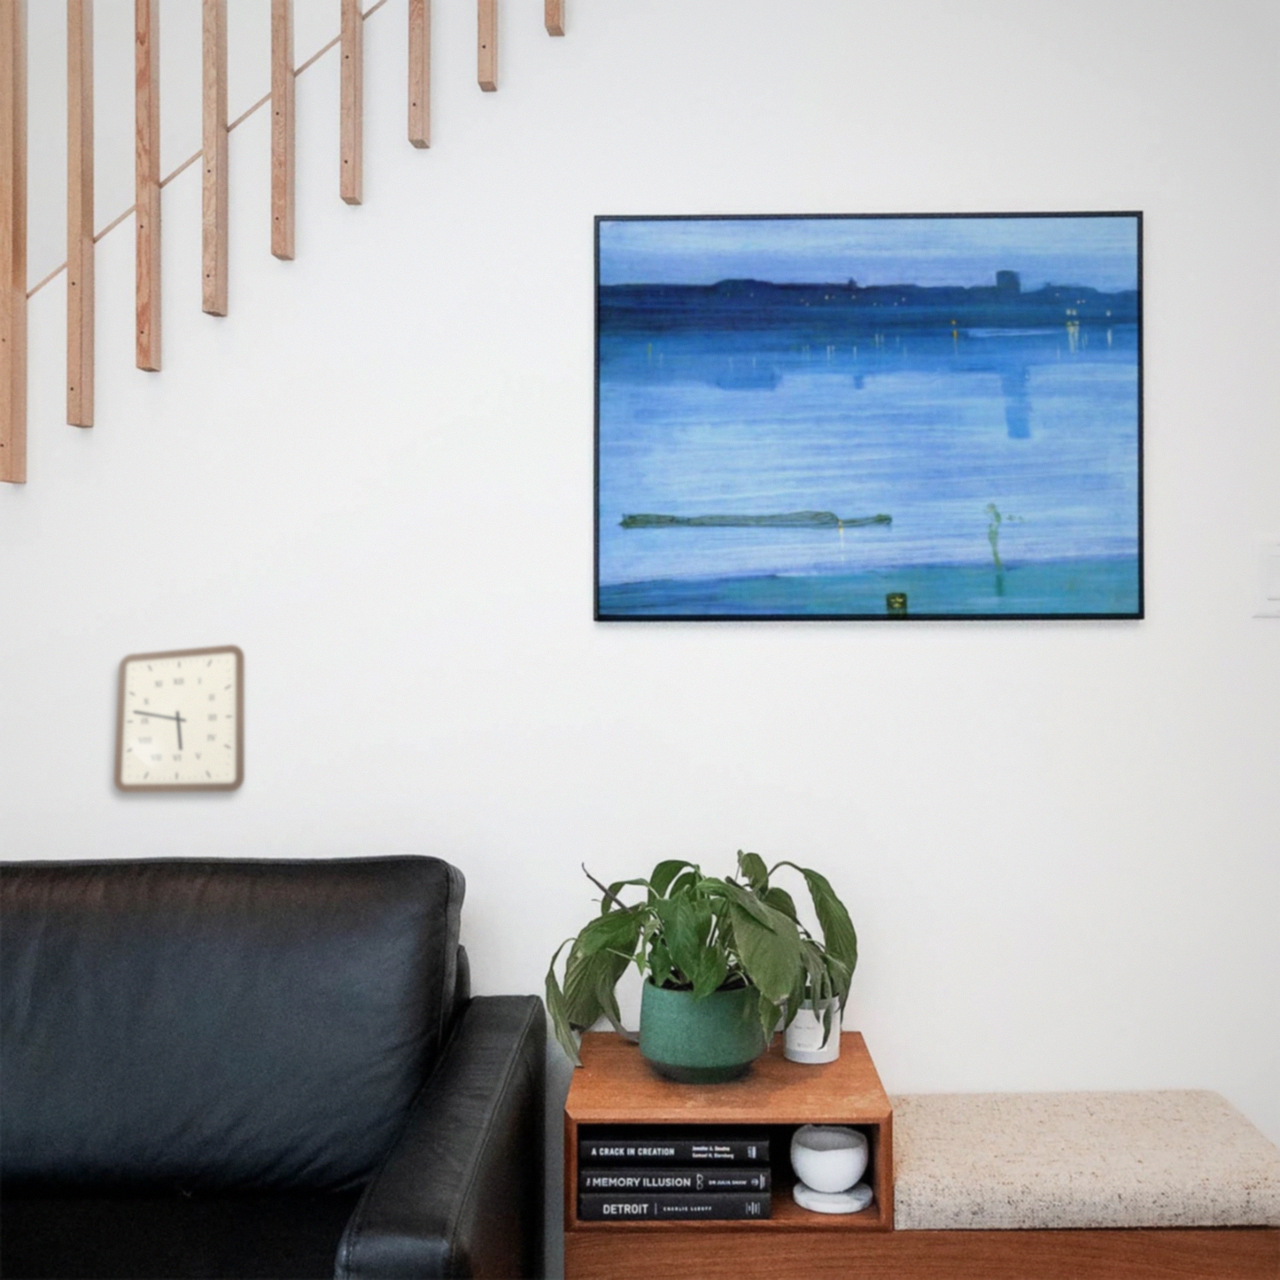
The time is 5h47
